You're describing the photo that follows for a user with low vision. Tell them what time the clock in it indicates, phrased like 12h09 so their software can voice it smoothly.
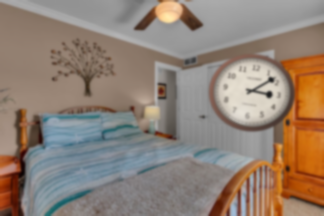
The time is 3h08
